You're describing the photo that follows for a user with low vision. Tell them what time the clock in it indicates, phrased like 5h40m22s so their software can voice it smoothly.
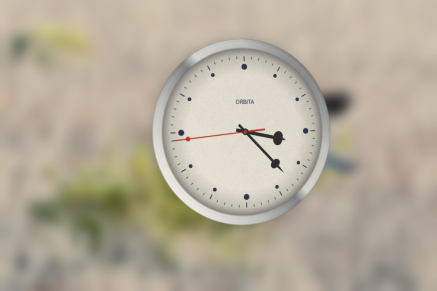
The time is 3h22m44s
